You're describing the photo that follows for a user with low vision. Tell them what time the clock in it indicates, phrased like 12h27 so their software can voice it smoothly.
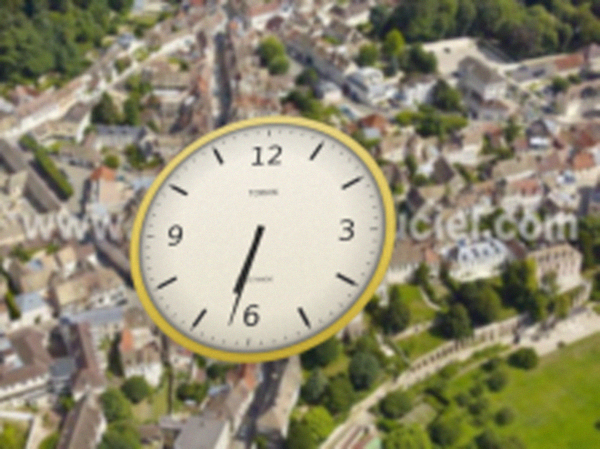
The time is 6h32
